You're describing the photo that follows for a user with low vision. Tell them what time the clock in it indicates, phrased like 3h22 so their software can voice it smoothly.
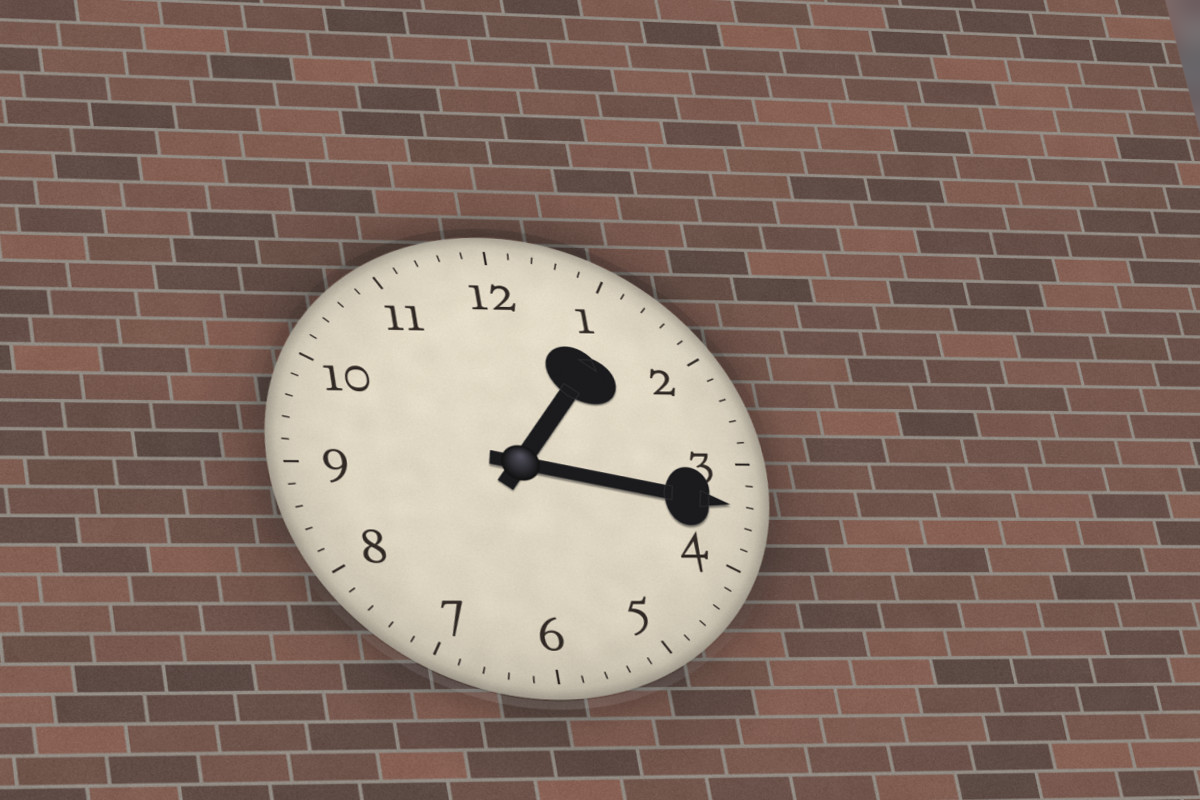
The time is 1h17
